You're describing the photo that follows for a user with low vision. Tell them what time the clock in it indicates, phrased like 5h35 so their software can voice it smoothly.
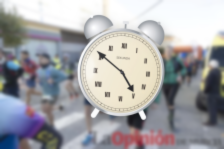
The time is 4h51
